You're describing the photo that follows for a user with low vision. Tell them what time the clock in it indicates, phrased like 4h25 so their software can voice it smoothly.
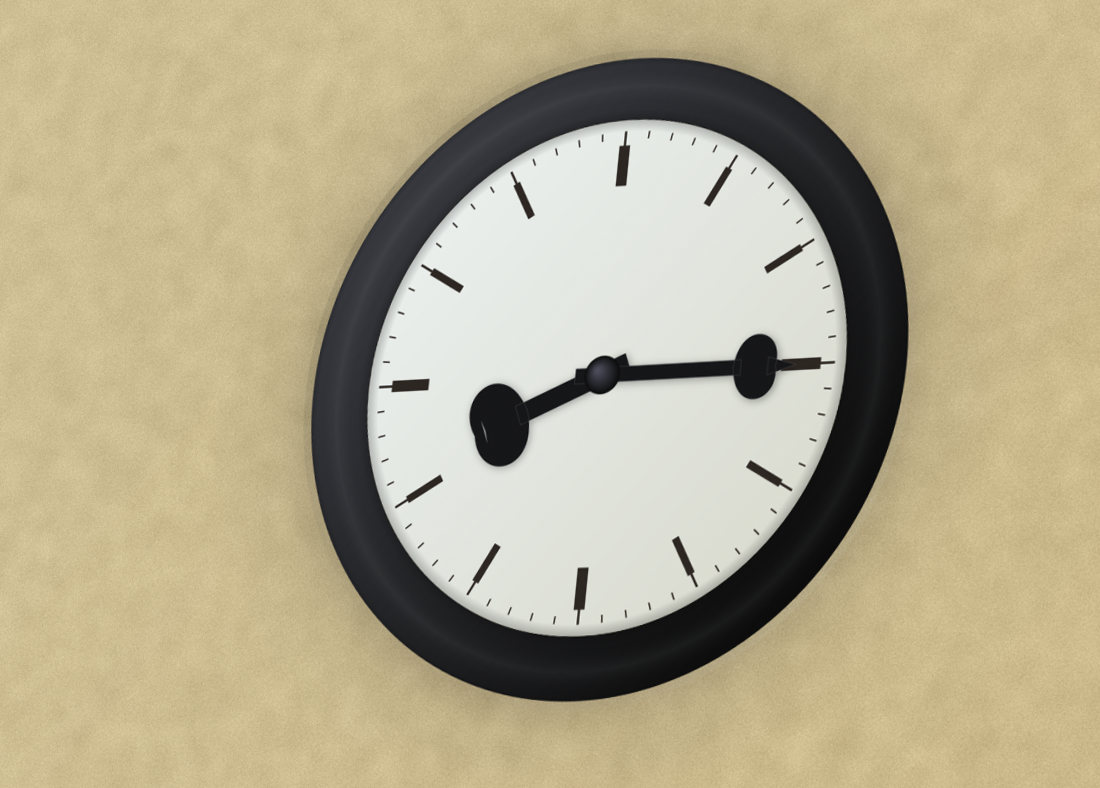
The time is 8h15
